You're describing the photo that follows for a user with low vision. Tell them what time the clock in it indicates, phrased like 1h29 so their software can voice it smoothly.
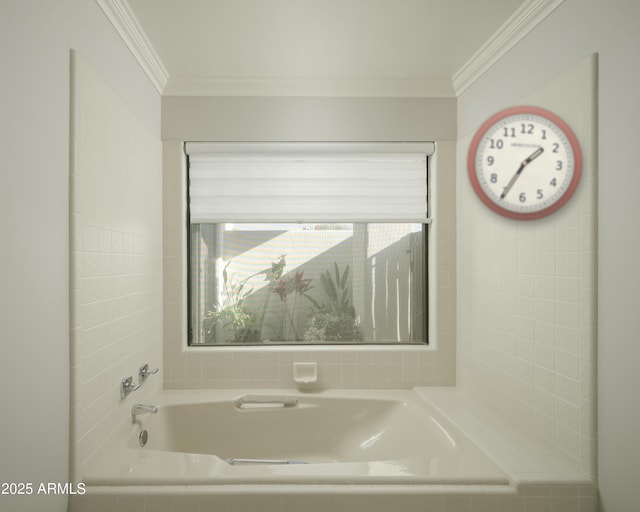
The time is 1h35
